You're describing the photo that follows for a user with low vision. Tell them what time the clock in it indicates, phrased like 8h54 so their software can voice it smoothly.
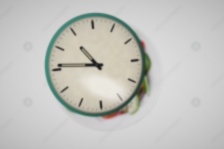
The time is 10h46
